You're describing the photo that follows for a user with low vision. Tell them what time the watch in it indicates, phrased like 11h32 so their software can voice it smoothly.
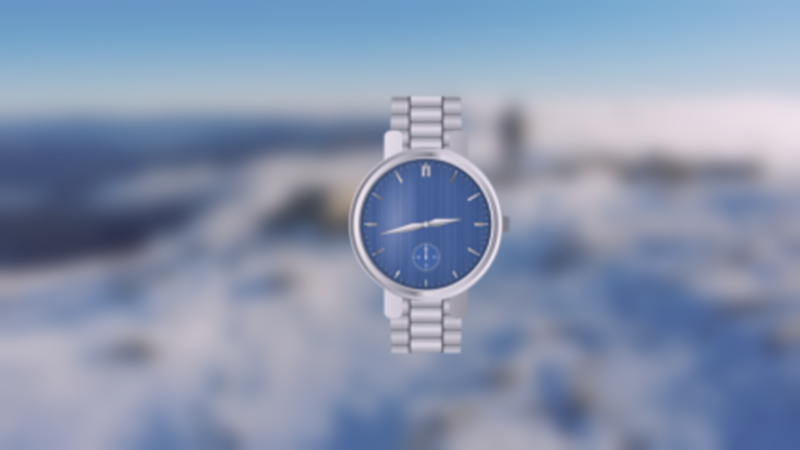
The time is 2h43
